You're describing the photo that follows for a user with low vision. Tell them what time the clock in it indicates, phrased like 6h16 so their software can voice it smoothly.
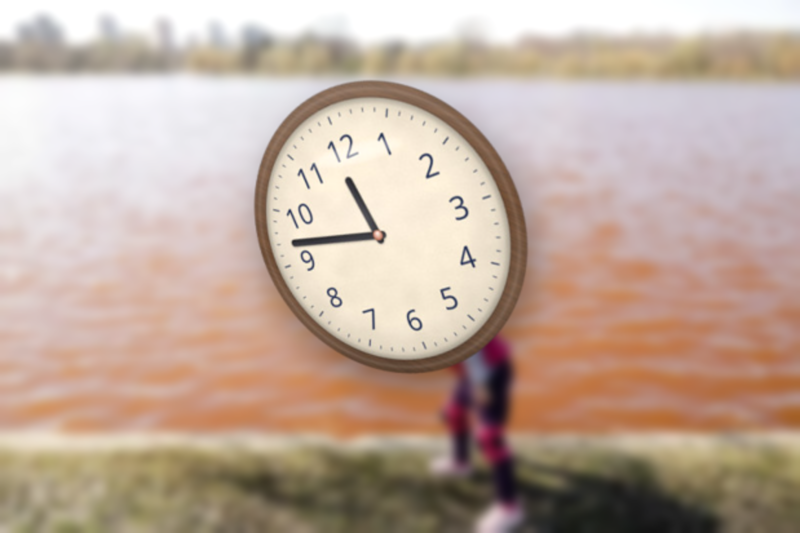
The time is 11h47
